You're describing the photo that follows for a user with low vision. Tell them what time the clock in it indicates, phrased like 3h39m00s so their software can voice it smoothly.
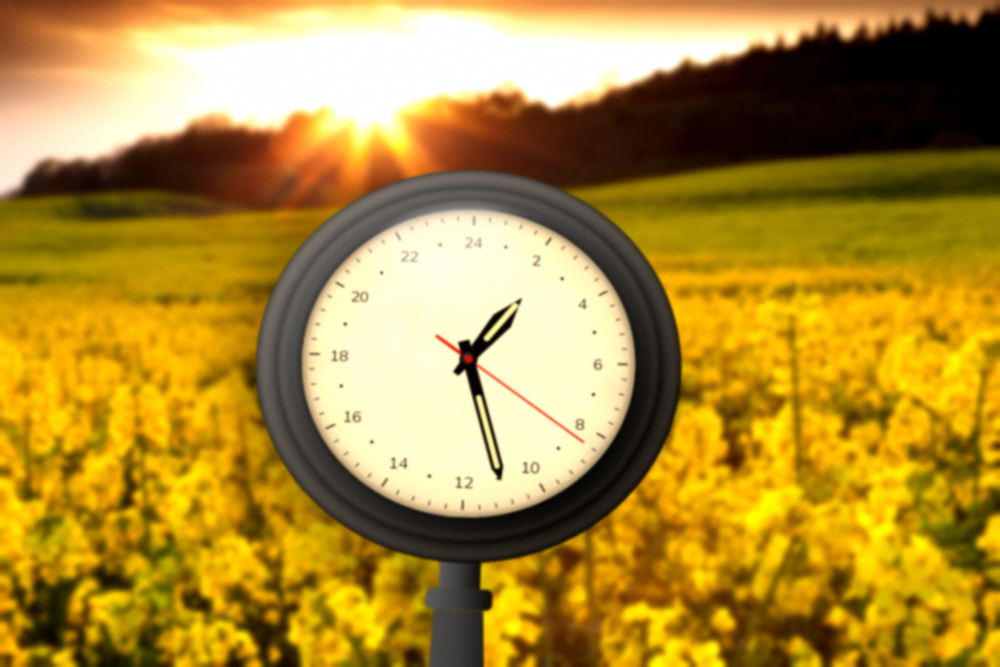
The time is 2h27m21s
